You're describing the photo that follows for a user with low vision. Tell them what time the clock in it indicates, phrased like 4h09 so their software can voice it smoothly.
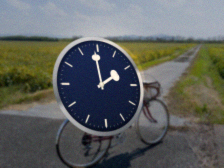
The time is 1h59
